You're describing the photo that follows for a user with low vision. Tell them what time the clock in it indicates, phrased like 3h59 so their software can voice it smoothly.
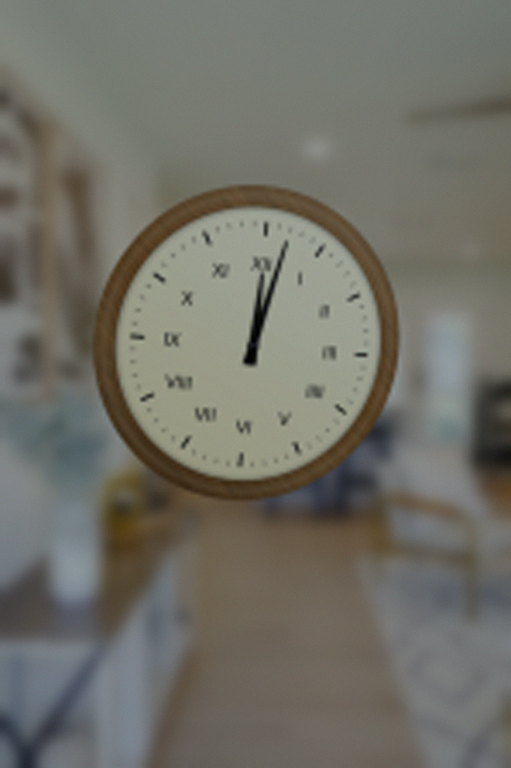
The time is 12h02
